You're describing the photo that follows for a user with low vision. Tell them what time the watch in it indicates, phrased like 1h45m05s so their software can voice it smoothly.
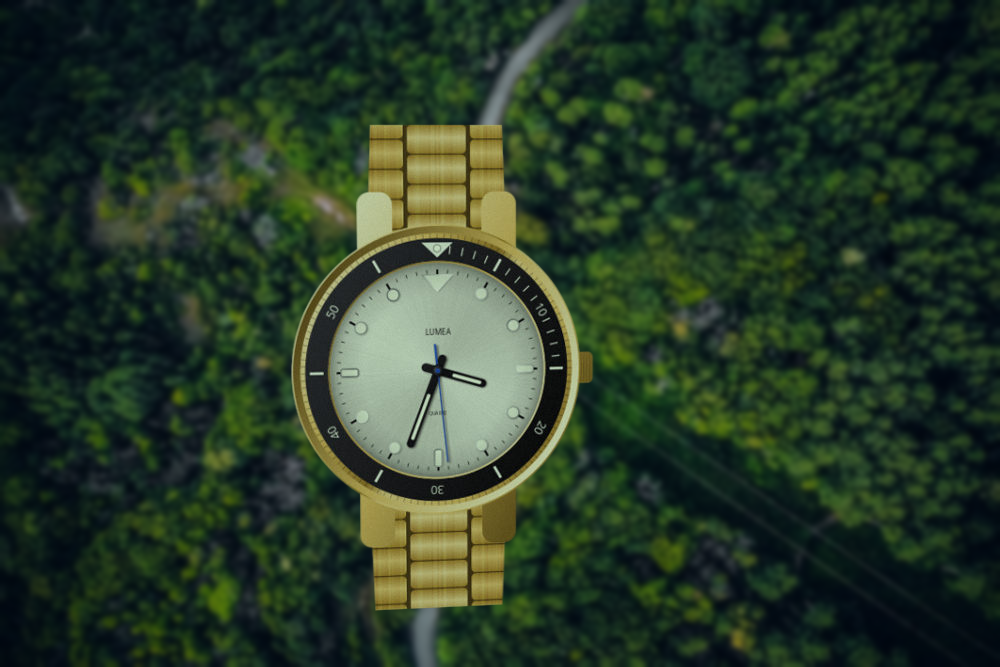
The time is 3h33m29s
